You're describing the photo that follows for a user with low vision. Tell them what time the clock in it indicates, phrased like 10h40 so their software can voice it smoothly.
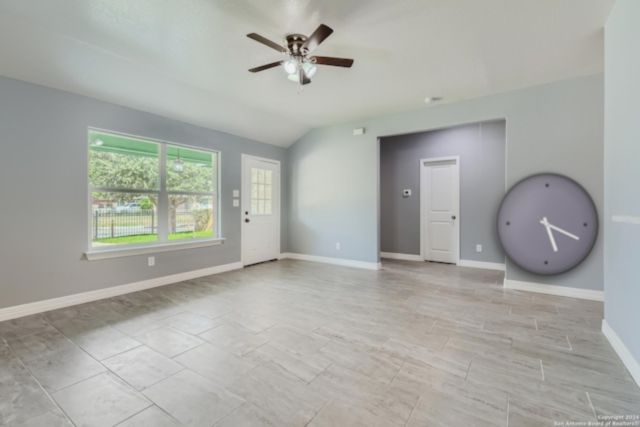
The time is 5h19
